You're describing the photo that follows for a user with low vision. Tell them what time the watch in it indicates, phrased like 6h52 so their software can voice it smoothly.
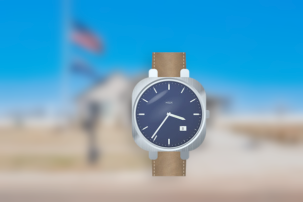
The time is 3h36
